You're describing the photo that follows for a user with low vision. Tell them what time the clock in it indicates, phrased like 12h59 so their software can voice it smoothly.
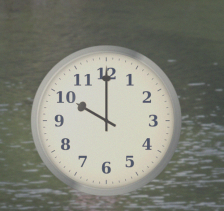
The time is 10h00
